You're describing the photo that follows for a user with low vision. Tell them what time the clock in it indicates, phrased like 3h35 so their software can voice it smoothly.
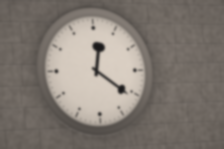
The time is 12h21
